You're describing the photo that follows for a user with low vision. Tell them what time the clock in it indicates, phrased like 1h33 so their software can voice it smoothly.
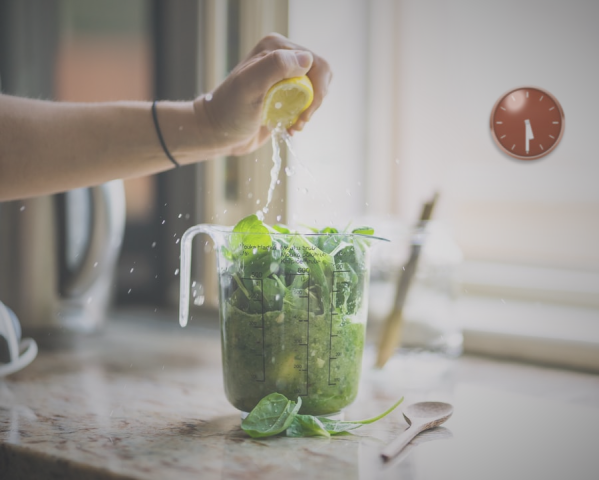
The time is 5h30
